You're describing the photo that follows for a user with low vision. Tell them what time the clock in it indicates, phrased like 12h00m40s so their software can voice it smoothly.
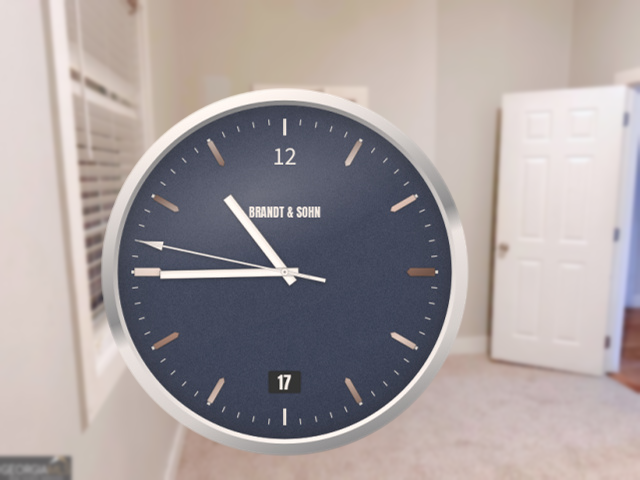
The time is 10h44m47s
